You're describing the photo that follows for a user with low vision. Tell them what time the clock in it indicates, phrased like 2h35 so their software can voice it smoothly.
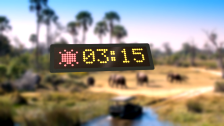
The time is 3h15
